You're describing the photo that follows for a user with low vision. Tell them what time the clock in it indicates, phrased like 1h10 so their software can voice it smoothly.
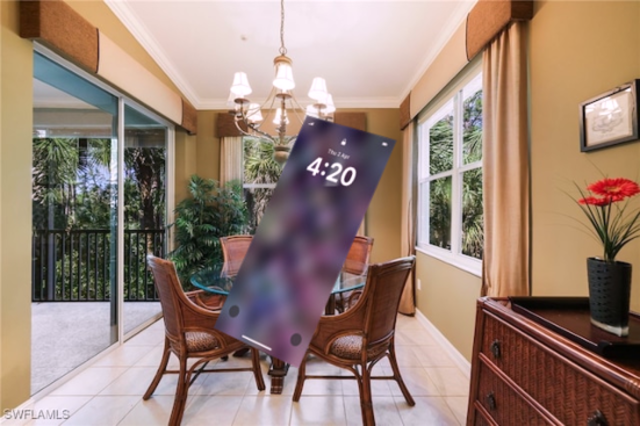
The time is 4h20
